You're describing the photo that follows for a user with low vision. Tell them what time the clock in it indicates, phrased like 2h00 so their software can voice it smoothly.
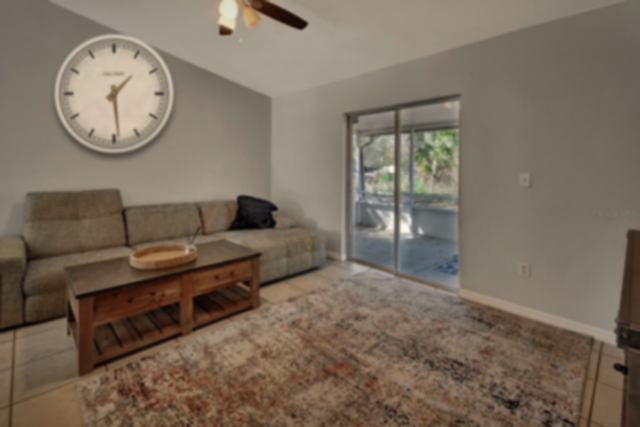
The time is 1h29
